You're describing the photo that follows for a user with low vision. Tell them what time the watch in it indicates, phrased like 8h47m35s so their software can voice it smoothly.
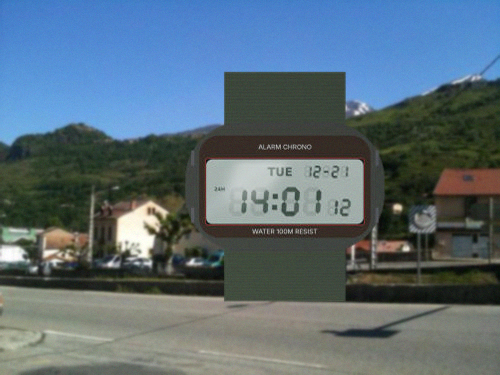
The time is 14h01m12s
